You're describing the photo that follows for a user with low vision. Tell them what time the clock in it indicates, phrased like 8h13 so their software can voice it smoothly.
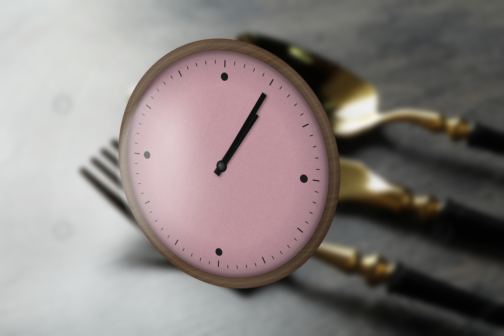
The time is 1h05
